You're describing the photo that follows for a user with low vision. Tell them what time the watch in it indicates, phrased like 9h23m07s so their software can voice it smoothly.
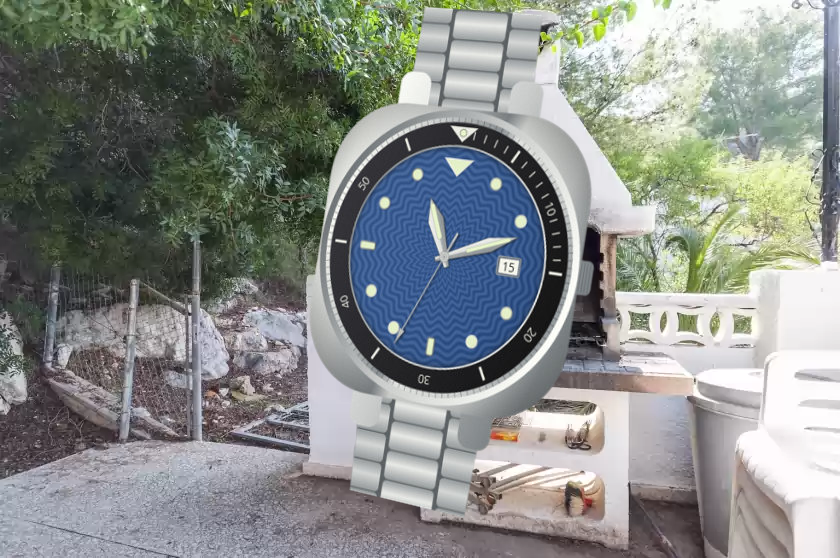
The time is 11h11m34s
